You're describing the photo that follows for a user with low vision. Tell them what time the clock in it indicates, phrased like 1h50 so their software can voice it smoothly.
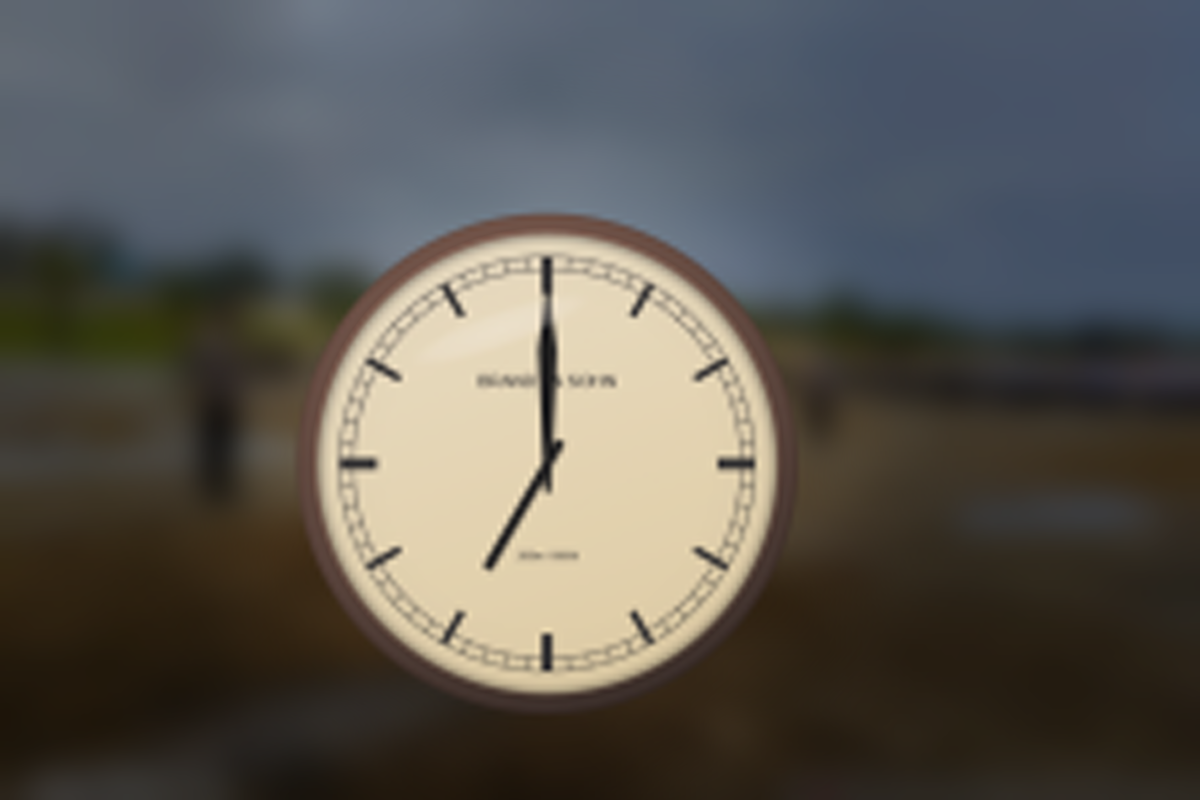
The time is 7h00
